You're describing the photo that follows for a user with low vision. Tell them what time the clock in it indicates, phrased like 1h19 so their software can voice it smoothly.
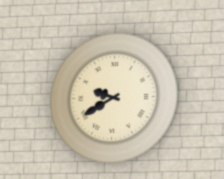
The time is 9h40
